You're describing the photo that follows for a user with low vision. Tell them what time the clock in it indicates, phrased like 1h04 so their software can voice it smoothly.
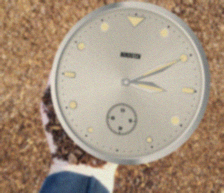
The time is 3h10
